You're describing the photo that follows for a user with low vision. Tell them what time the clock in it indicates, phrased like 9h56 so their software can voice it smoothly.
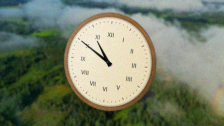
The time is 10h50
